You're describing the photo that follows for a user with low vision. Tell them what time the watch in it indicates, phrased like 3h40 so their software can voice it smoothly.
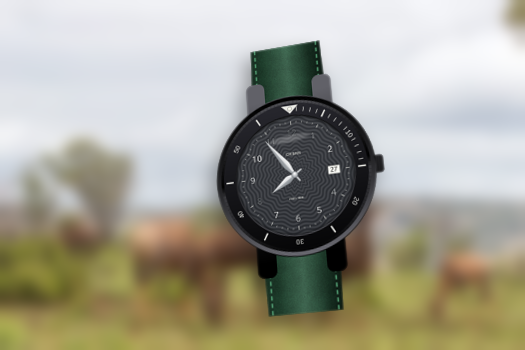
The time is 7h54
